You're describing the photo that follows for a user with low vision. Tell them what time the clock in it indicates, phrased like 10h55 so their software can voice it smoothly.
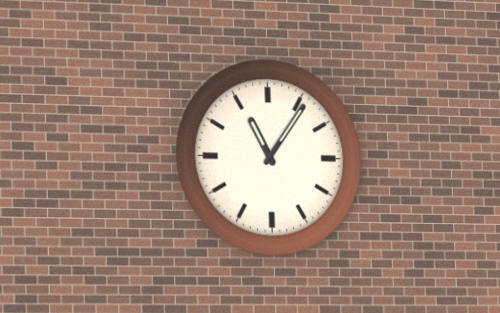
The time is 11h06
